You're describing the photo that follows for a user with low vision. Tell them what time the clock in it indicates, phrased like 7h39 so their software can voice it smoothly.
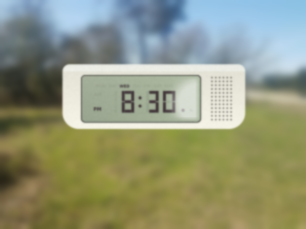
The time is 8h30
